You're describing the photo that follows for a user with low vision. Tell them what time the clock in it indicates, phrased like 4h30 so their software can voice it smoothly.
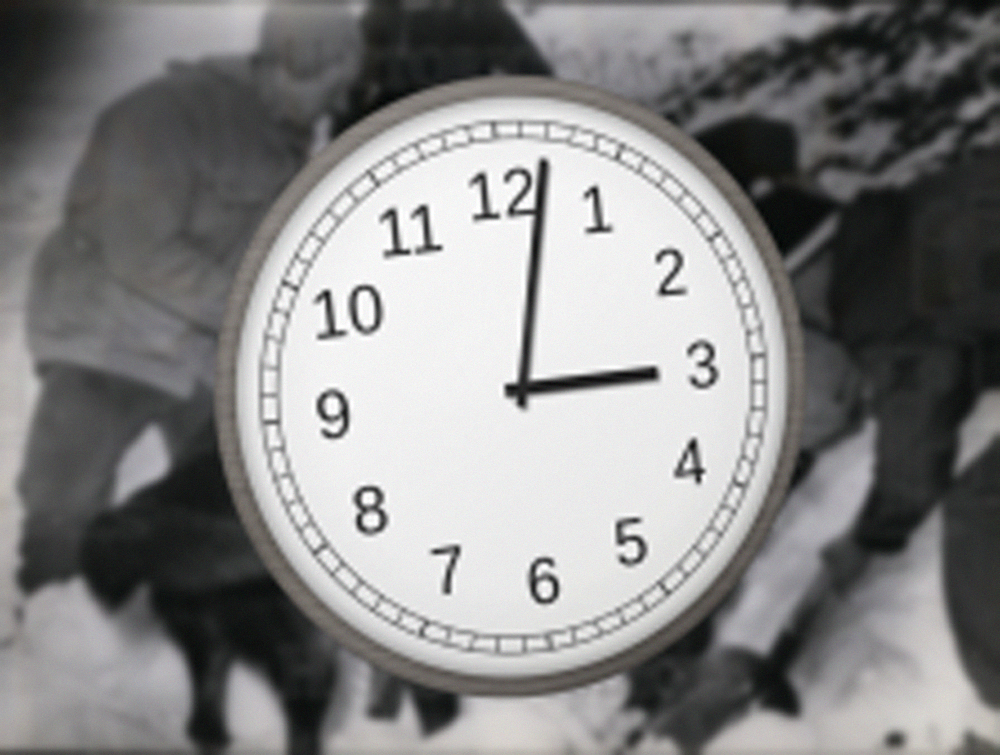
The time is 3h02
